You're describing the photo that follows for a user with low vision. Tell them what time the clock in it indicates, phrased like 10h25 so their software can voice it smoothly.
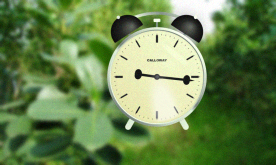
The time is 9h16
